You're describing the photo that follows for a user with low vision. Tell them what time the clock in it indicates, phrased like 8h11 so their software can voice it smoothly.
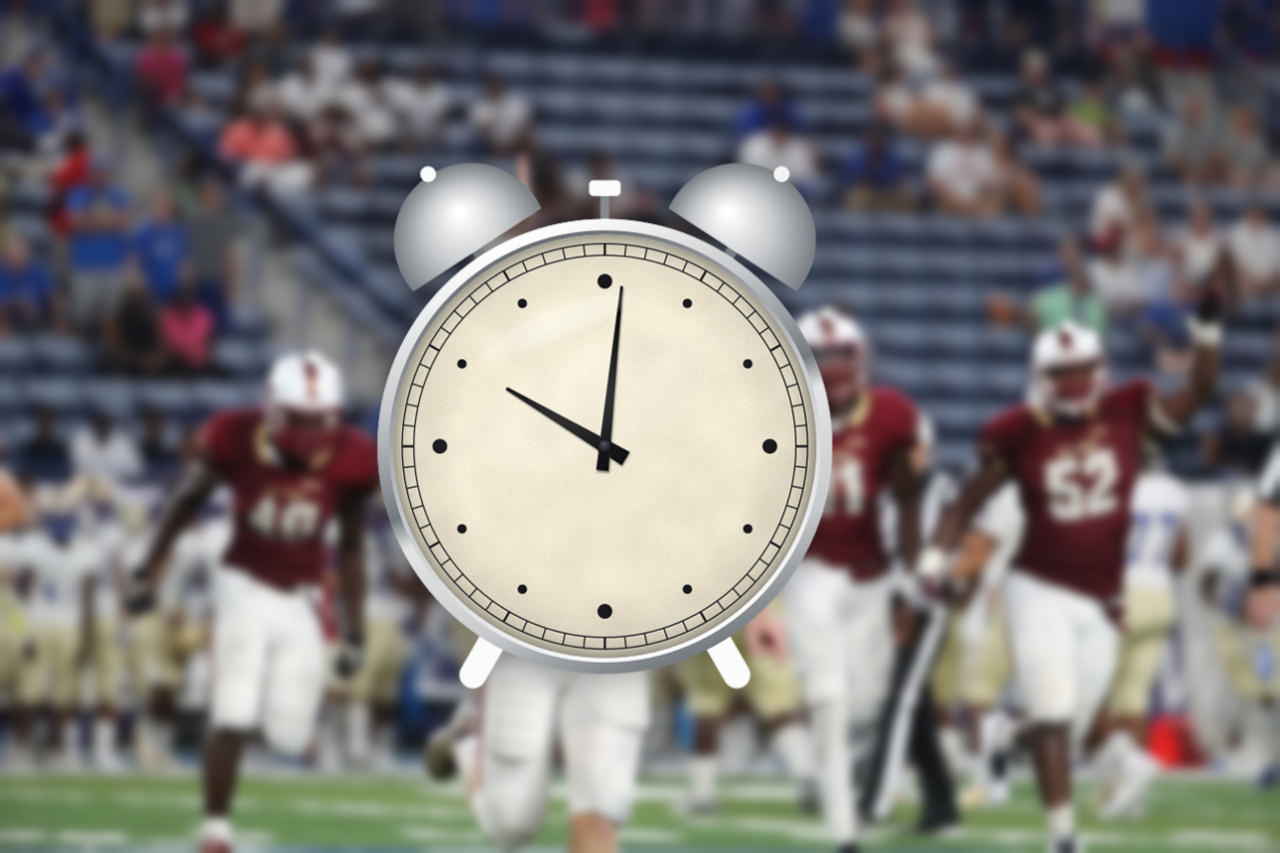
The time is 10h01
